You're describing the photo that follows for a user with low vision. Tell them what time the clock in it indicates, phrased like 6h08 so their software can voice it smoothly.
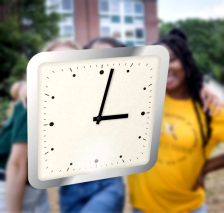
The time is 3h02
